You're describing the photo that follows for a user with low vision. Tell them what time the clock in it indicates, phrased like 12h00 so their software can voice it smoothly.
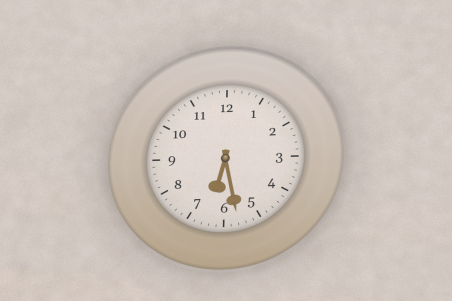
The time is 6h28
